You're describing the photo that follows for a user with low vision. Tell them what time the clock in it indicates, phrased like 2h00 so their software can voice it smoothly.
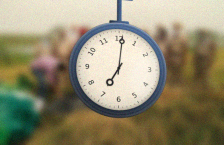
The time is 7h01
